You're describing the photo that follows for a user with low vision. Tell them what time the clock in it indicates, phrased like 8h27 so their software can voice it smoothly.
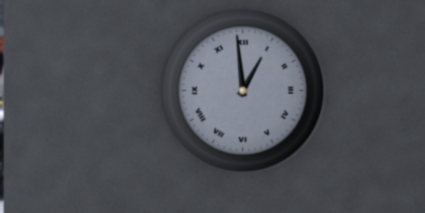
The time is 12h59
